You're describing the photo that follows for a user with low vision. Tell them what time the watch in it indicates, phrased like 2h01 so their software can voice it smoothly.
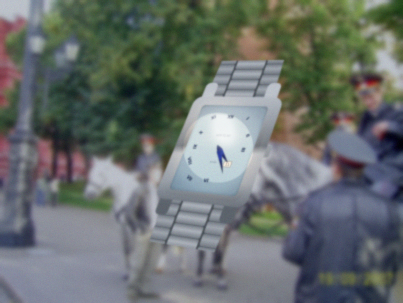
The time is 4h25
